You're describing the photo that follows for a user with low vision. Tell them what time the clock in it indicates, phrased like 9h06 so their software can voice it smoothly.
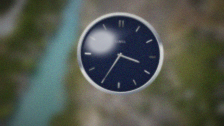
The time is 3h35
